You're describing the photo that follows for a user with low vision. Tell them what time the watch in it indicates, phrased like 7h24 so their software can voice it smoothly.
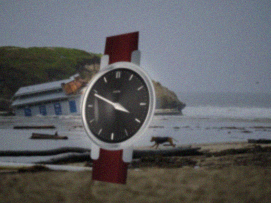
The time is 3h49
